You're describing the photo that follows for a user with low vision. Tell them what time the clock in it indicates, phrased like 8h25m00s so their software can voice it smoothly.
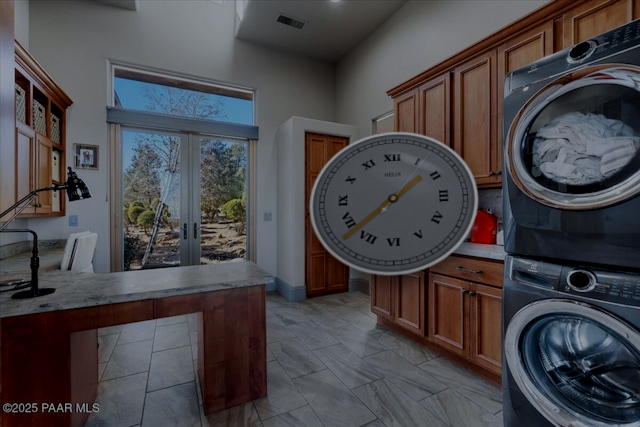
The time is 1h38m06s
